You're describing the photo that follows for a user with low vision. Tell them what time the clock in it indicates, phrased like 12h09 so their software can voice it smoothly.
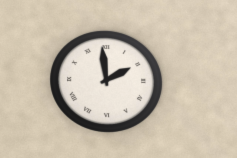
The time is 1h59
